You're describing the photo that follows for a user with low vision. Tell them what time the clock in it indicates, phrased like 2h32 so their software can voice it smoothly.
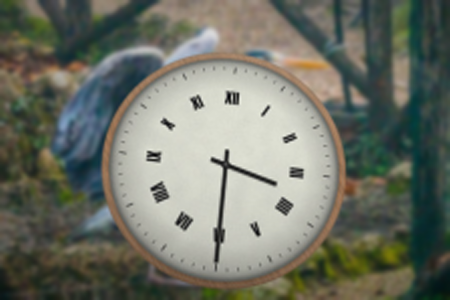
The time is 3h30
